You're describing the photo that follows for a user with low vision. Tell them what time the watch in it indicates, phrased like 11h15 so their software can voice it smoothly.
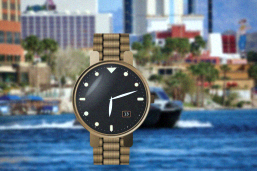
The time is 6h12
